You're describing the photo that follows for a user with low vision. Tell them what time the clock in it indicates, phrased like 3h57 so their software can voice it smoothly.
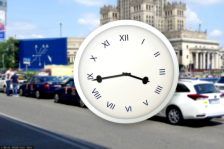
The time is 3h44
